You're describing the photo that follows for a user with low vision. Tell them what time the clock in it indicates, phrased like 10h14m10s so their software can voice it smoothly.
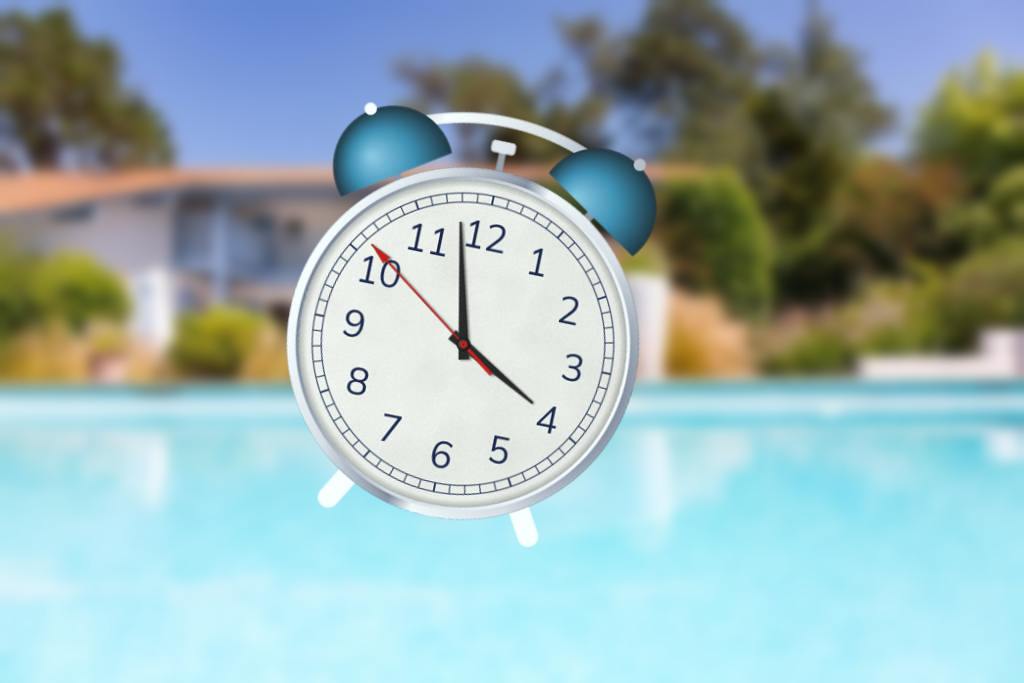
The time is 3h57m51s
